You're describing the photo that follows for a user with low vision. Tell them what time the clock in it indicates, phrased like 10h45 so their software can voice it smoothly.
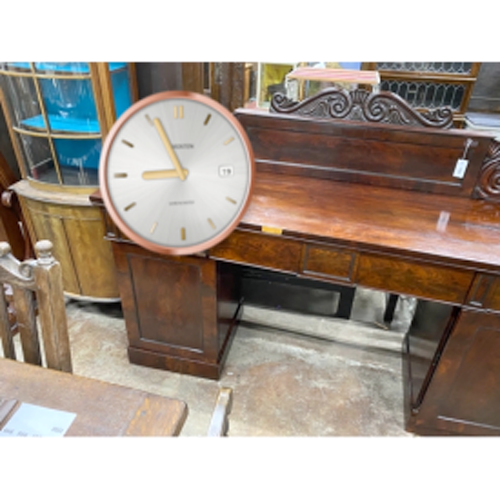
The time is 8h56
